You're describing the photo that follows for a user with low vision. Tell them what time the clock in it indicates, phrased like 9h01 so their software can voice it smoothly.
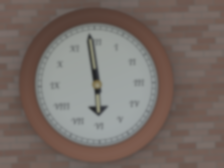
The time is 5h59
